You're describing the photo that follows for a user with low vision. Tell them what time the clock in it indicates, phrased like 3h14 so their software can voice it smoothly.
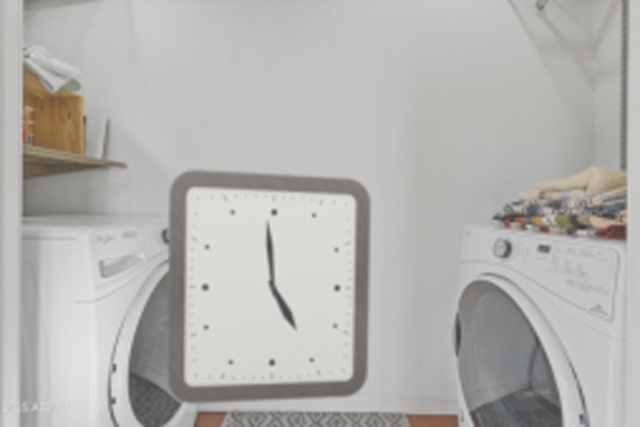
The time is 4h59
